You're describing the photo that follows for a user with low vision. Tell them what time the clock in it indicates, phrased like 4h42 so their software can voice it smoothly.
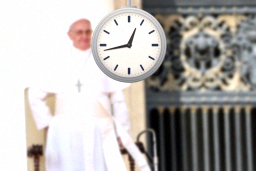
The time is 12h43
